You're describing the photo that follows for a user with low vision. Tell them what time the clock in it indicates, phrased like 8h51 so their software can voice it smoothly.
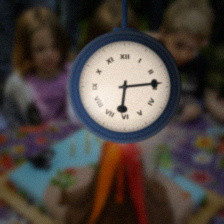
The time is 6h14
